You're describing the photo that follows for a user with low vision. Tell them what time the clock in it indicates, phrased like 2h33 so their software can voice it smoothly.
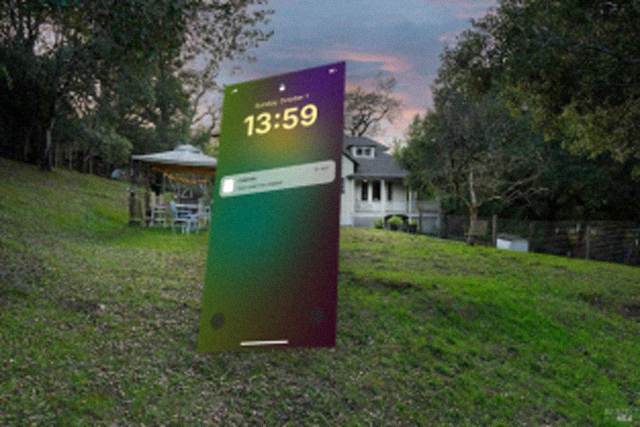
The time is 13h59
